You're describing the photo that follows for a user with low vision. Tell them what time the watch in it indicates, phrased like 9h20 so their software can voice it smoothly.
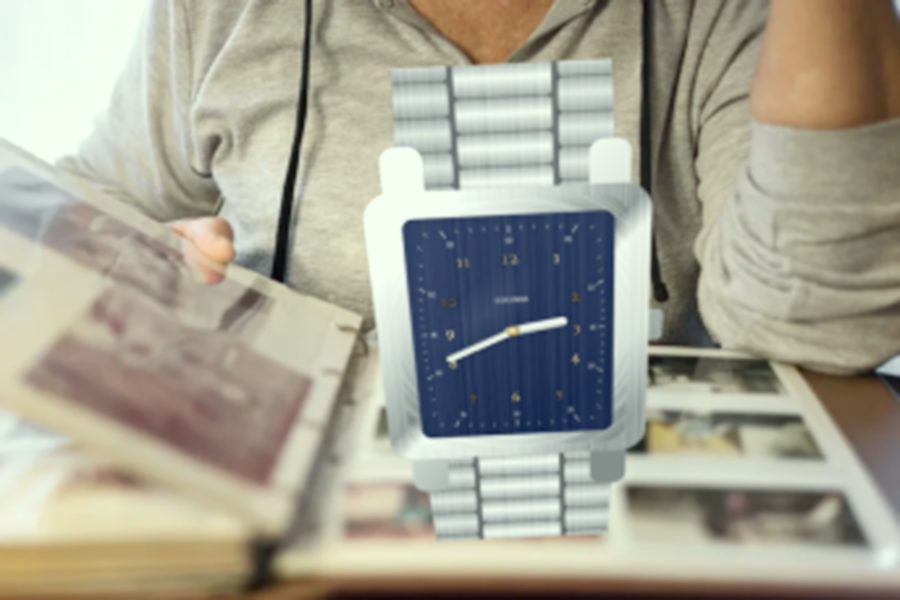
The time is 2h41
